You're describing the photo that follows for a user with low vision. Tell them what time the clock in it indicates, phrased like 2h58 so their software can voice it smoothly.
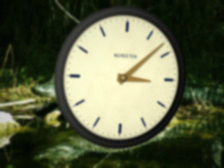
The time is 3h08
